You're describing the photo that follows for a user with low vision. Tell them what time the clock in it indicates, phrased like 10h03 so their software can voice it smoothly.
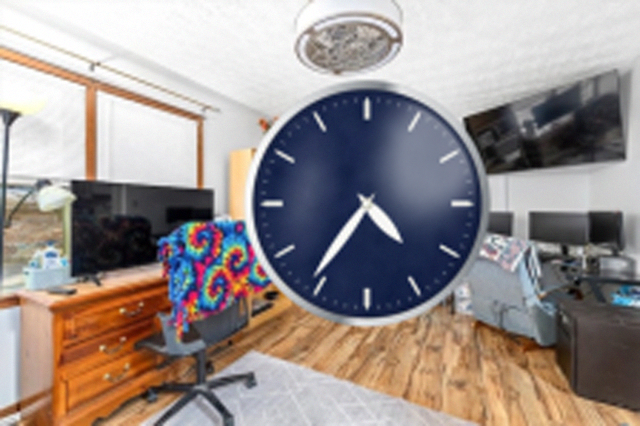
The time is 4h36
